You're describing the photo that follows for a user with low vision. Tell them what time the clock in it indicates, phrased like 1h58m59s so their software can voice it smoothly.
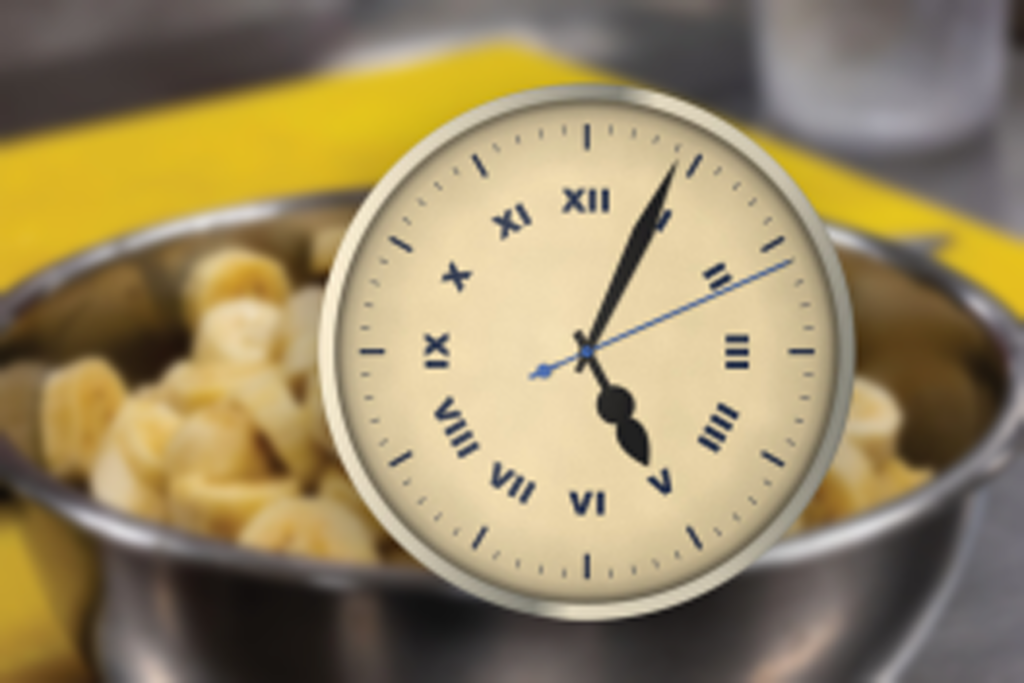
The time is 5h04m11s
